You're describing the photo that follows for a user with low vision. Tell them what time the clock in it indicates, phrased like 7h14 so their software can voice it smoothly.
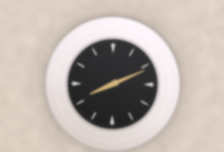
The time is 8h11
